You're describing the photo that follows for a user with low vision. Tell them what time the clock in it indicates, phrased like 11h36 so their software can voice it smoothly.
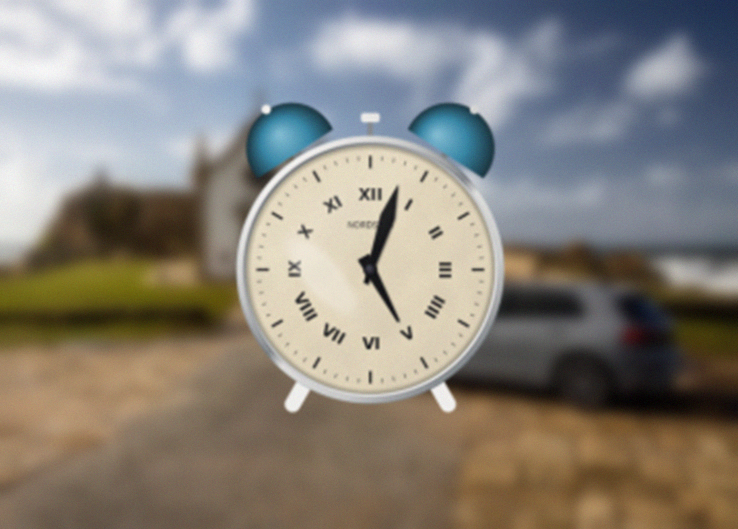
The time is 5h03
